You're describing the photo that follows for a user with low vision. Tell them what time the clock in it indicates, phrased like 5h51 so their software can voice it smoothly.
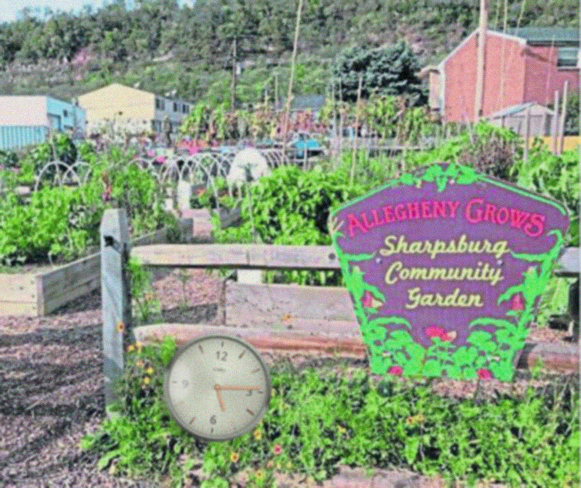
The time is 5h14
